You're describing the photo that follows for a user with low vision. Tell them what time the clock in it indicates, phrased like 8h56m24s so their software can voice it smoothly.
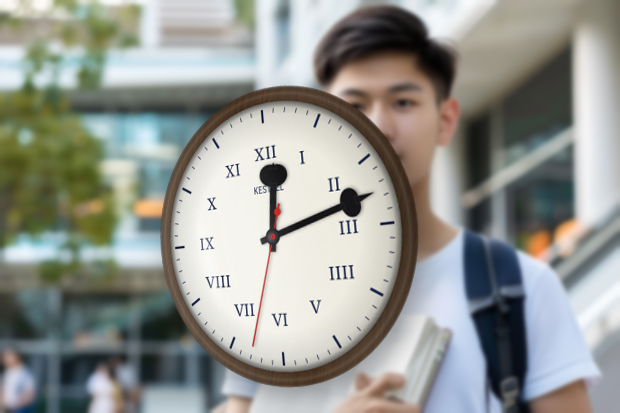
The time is 12h12m33s
